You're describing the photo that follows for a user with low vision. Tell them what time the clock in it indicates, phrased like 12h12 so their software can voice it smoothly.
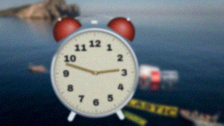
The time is 2h48
